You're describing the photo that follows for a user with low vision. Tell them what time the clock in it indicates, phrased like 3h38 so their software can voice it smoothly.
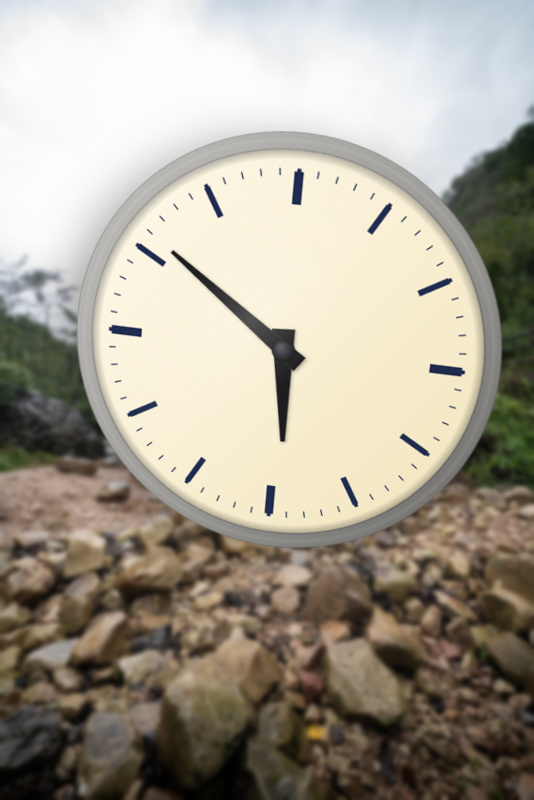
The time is 5h51
